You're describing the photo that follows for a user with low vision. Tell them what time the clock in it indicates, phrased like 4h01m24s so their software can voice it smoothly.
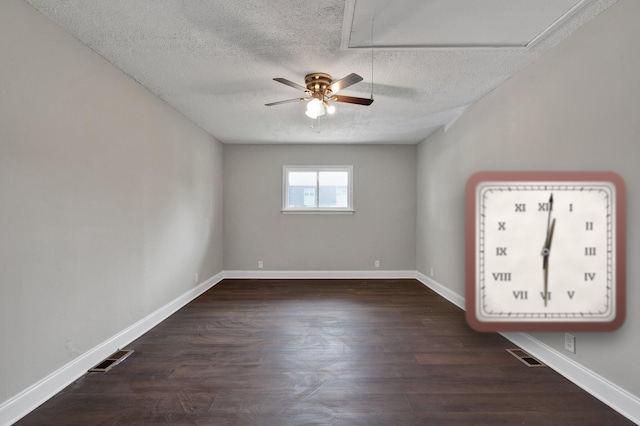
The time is 12h30m01s
